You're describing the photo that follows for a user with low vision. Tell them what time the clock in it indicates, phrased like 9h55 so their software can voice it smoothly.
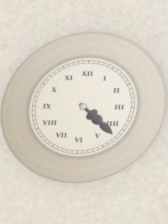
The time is 4h22
